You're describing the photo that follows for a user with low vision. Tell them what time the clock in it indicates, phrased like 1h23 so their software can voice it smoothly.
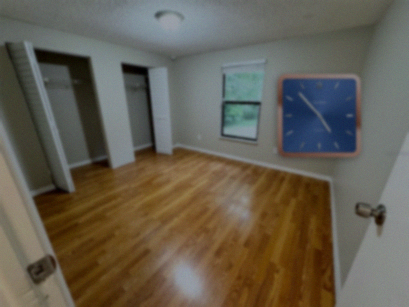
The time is 4h53
